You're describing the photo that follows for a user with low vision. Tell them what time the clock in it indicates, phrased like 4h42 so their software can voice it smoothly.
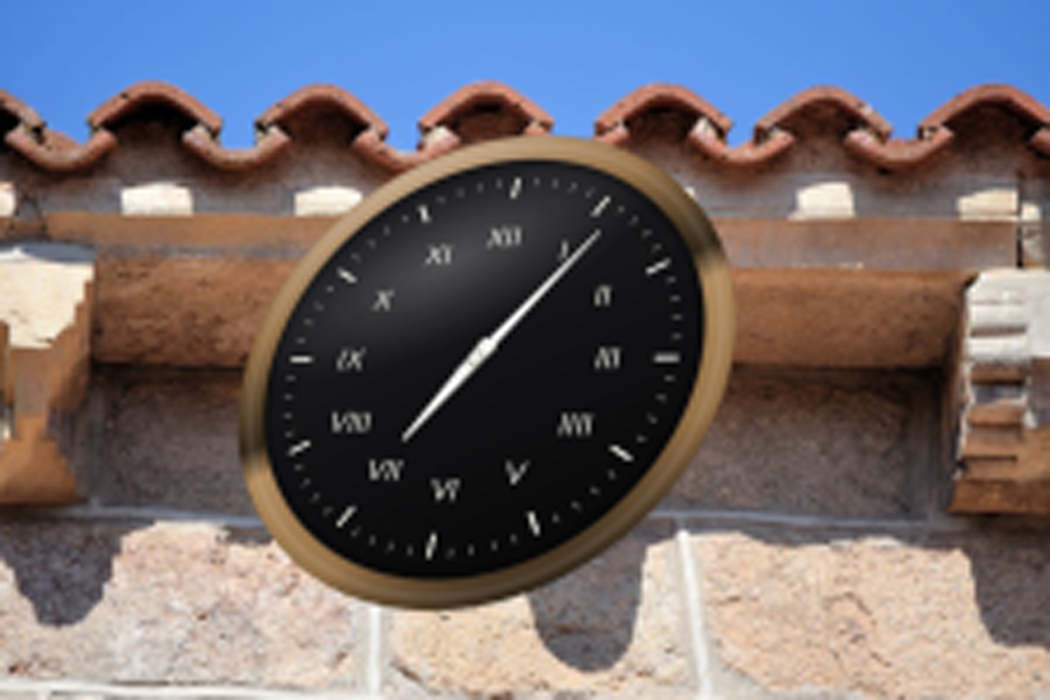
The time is 7h06
